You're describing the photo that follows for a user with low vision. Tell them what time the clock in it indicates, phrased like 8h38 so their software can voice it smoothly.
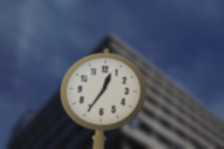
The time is 12h35
